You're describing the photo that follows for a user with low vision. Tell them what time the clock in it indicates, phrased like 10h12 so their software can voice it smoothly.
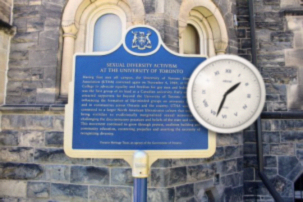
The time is 1h33
